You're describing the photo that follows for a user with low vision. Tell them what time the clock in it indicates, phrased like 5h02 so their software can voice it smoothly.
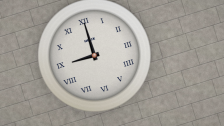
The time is 9h00
